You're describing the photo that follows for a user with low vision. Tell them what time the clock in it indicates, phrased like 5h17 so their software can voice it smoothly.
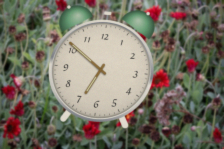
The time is 6h51
